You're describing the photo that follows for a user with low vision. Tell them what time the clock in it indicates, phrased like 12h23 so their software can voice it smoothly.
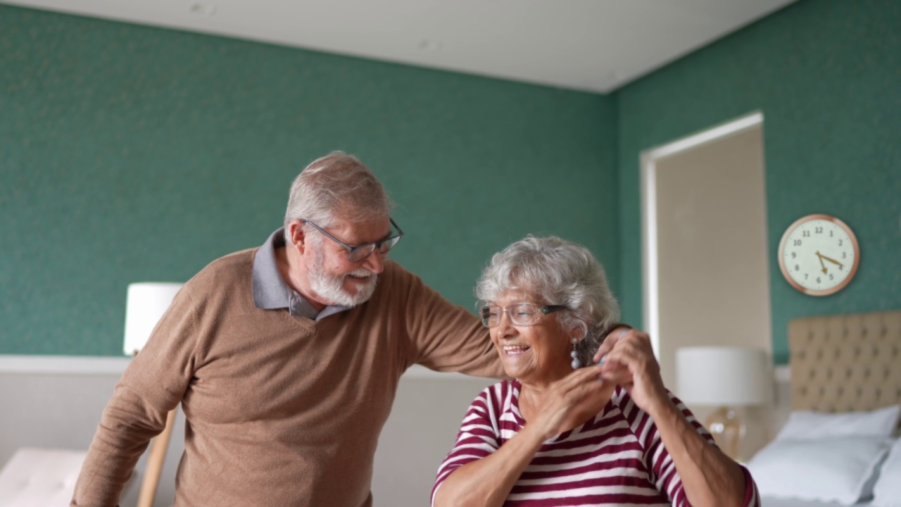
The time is 5h19
